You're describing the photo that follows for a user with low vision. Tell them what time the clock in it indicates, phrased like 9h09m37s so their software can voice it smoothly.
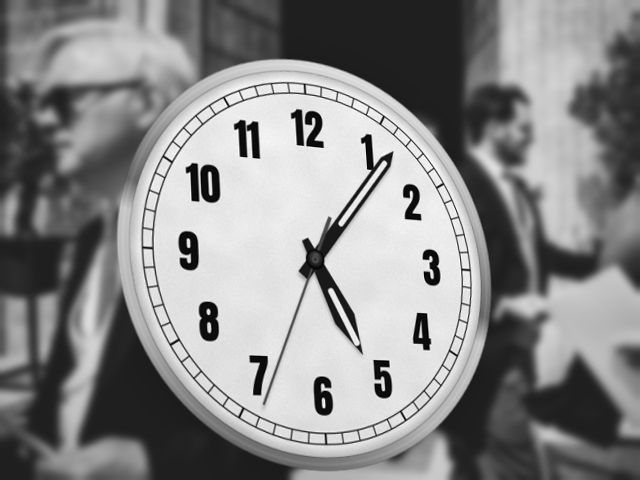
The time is 5h06m34s
